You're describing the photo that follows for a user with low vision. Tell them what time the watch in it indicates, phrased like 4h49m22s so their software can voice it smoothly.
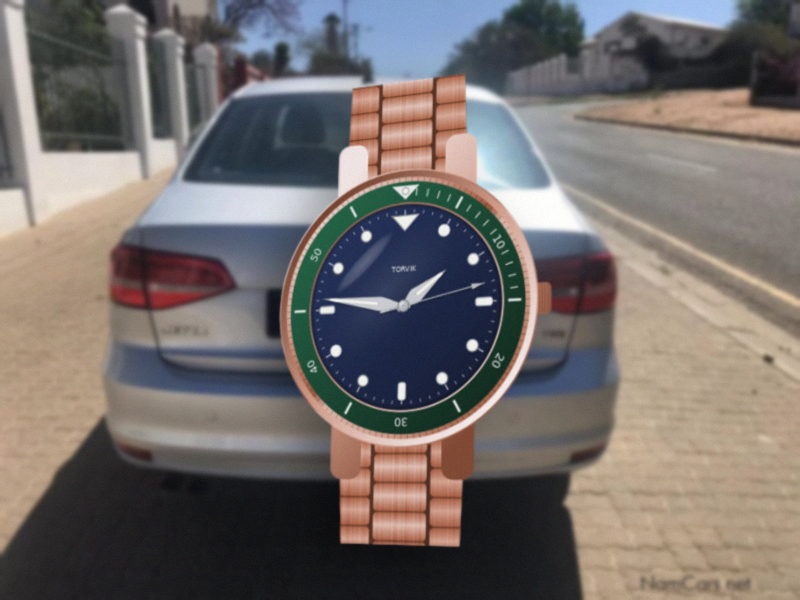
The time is 1h46m13s
